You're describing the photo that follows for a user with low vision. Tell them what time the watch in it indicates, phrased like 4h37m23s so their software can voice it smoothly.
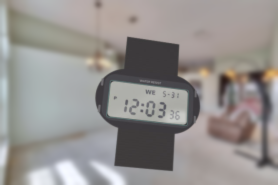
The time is 12h03m36s
